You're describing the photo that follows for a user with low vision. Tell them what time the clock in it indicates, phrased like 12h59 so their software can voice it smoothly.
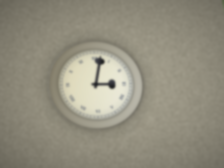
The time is 3h02
